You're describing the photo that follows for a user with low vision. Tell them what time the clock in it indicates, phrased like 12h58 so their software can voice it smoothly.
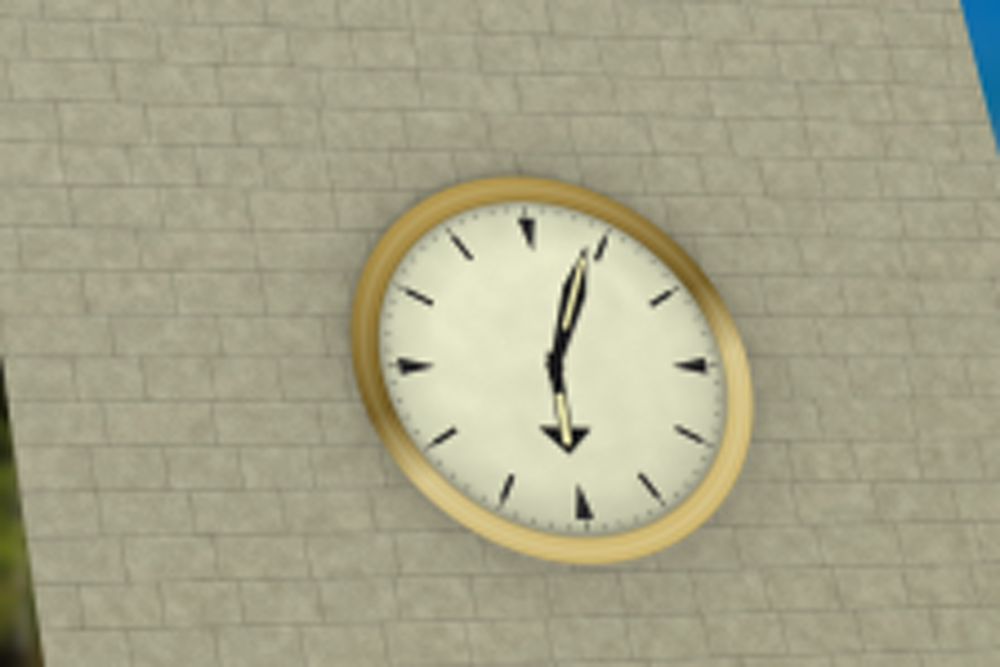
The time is 6h04
